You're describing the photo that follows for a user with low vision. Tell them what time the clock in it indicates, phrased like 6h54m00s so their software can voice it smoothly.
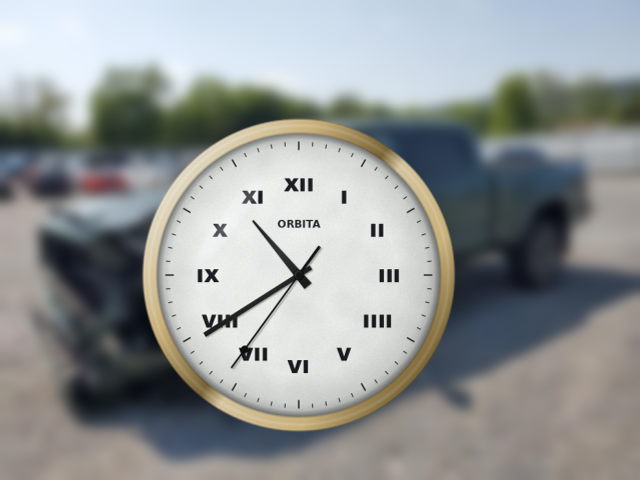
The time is 10h39m36s
